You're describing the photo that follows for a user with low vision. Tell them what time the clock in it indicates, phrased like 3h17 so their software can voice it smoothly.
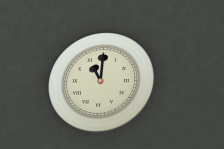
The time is 11h00
